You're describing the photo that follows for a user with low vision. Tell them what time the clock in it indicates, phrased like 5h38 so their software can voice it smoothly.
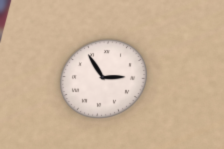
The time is 2h54
